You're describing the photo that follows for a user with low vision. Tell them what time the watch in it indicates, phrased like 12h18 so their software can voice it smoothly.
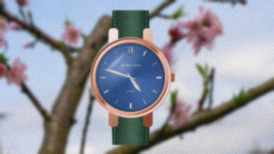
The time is 4h48
